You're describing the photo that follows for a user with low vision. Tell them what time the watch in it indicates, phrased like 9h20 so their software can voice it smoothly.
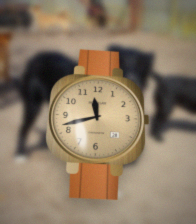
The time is 11h42
